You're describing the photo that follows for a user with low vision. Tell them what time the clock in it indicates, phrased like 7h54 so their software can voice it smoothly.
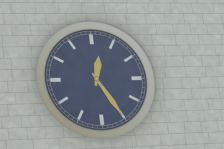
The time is 12h25
